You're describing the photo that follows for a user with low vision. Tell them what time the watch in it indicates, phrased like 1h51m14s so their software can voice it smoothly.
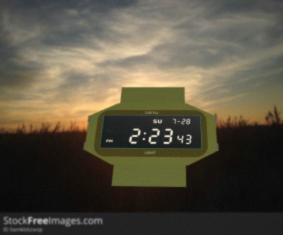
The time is 2h23m43s
